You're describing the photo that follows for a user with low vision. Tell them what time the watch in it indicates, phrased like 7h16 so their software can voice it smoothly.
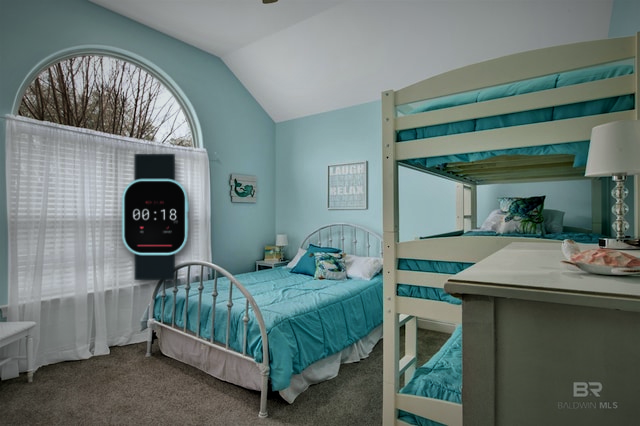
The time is 0h18
